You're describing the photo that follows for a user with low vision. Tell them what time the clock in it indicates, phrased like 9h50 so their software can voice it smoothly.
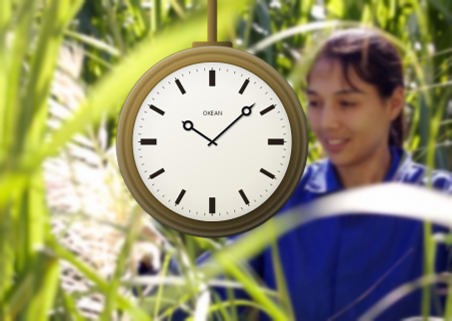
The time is 10h08
